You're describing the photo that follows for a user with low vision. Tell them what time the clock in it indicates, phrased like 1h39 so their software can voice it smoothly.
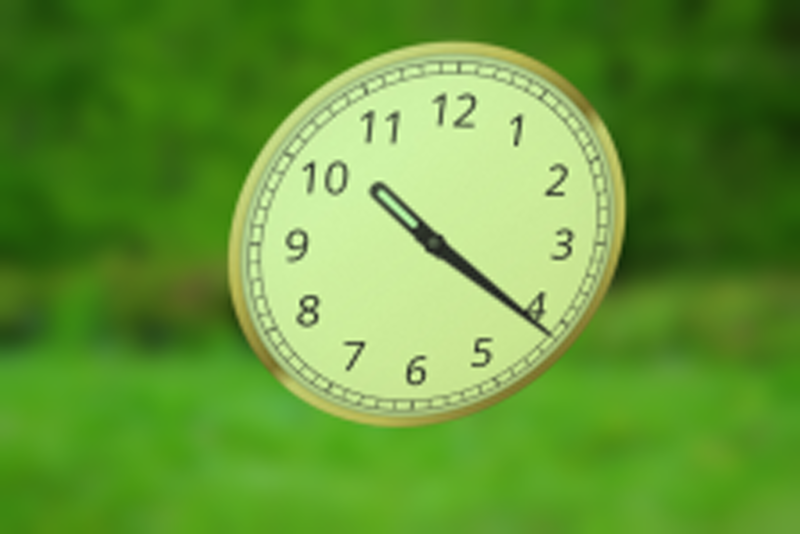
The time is 10h21
